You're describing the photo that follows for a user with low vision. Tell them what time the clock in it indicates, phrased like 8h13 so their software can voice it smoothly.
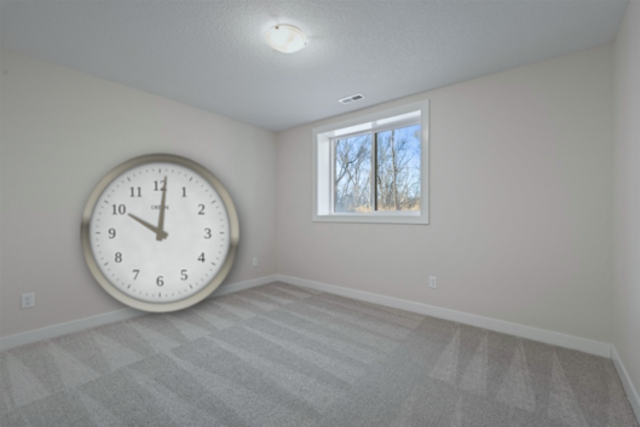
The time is 10h01
